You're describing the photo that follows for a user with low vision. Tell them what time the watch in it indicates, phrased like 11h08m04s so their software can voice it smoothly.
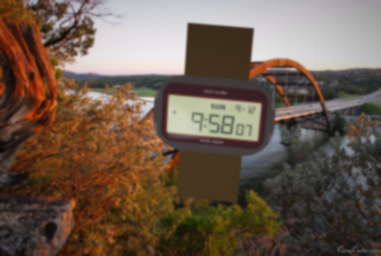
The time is 9h58m07s
